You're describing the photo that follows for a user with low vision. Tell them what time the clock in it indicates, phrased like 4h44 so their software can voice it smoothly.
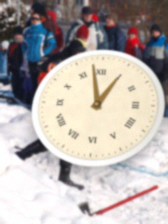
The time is 12h58
